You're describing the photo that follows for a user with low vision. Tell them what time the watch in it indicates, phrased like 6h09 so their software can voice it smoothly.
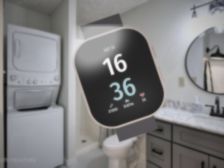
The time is 16h36
